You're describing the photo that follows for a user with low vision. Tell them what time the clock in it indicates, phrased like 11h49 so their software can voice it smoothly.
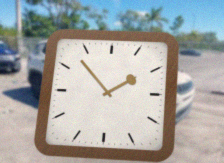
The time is 1h53
